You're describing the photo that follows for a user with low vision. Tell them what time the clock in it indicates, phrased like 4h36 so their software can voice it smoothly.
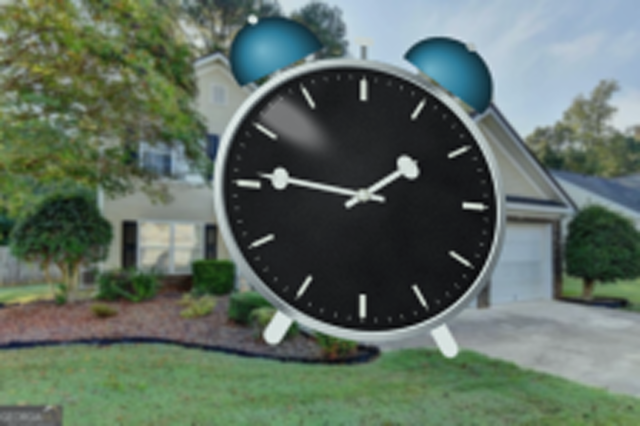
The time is 1h46
